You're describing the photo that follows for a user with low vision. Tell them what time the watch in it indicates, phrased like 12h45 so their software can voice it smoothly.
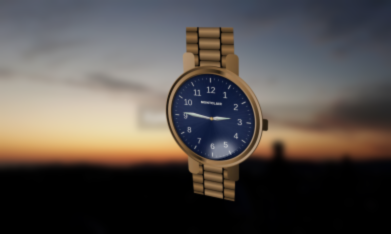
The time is 2h46
